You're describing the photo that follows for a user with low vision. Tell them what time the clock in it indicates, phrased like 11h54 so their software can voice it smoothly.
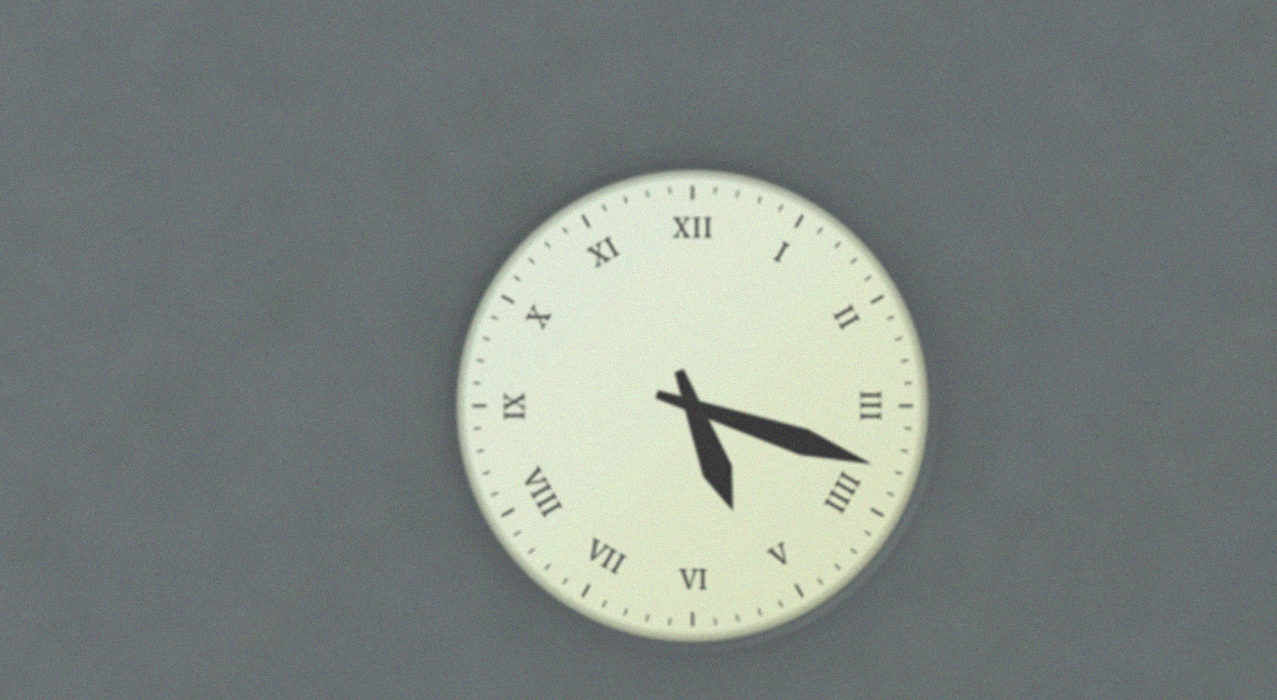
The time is 5h18
